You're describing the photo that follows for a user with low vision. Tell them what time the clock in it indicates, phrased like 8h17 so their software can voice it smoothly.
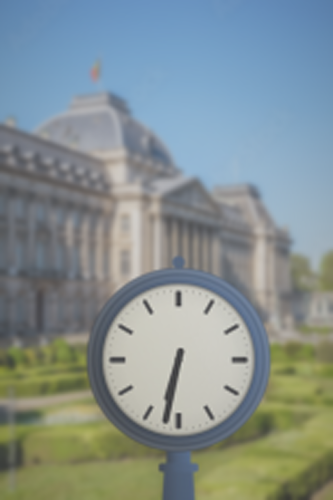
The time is 6h32
